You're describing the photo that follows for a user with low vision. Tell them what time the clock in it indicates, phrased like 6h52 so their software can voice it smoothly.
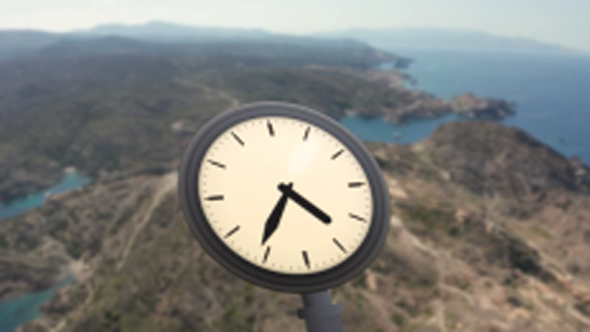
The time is 4h36
